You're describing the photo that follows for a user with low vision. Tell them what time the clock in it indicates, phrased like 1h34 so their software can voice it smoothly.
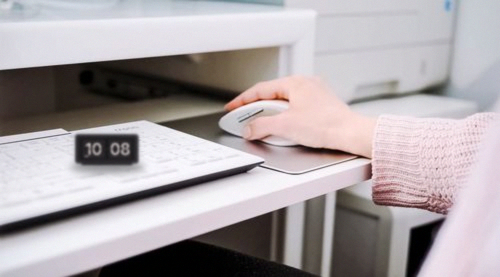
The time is 10h08
